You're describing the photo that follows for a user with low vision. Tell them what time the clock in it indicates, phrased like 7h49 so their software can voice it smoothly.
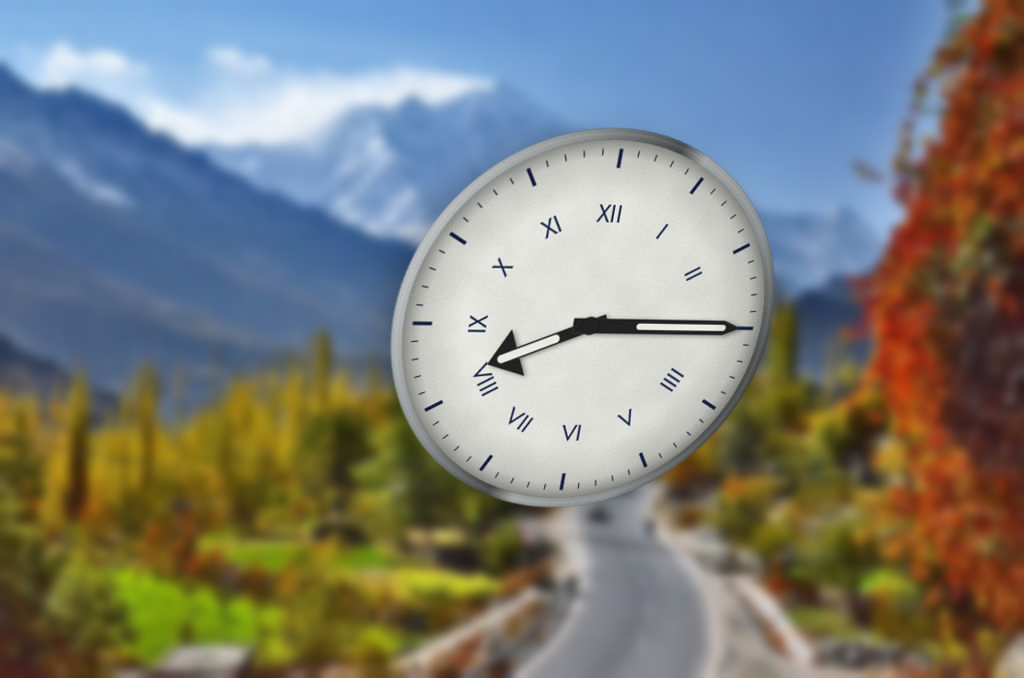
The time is 8h15
